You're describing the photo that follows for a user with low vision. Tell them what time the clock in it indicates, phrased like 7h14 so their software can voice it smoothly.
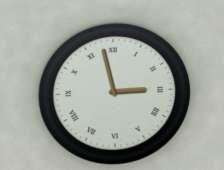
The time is 2h58
